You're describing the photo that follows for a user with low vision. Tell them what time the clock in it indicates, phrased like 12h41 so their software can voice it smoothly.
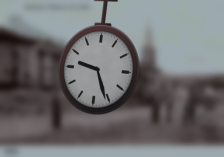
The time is 9h26
